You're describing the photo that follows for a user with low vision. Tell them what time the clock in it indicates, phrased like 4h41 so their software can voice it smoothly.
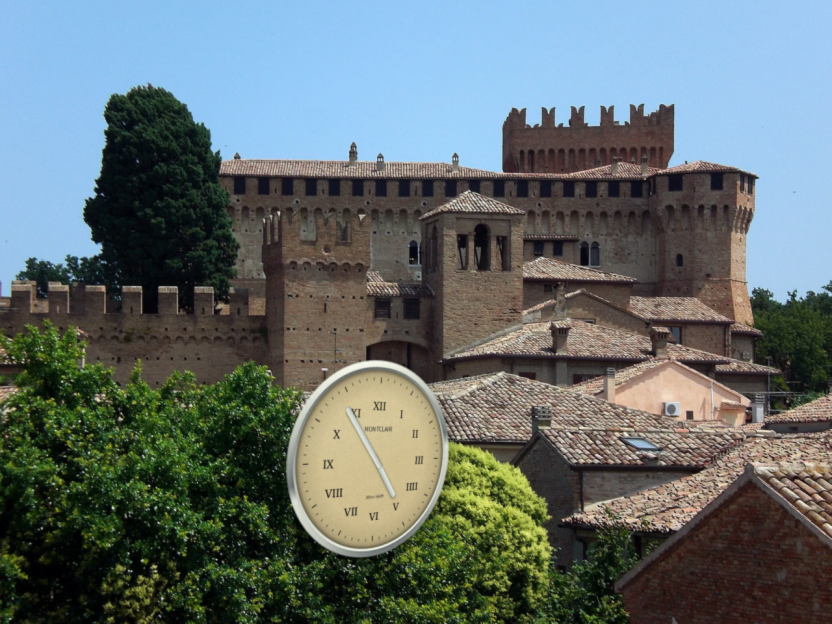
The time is 4h54
